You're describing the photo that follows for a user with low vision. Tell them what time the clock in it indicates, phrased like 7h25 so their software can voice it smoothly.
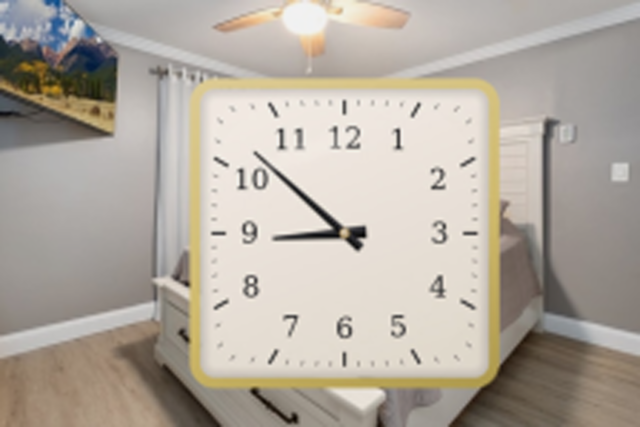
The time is 8h52
